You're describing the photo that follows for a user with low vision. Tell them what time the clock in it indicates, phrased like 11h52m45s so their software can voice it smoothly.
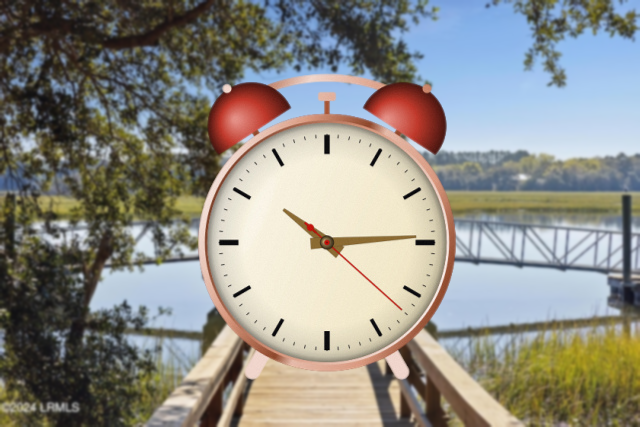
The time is 10h14m22s
